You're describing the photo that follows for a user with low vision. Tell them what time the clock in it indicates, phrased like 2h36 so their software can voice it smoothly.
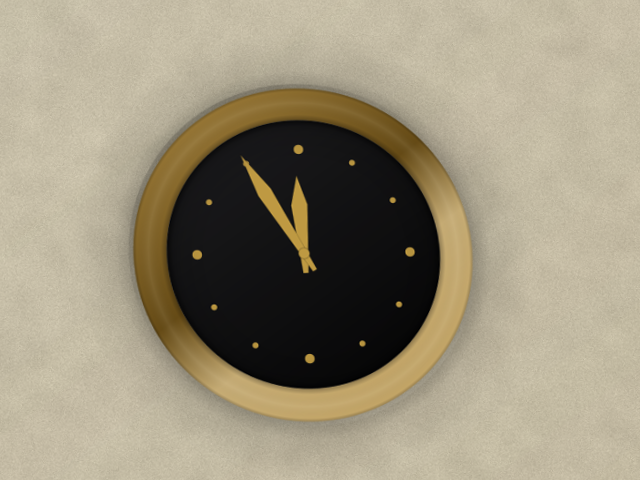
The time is 11h55
